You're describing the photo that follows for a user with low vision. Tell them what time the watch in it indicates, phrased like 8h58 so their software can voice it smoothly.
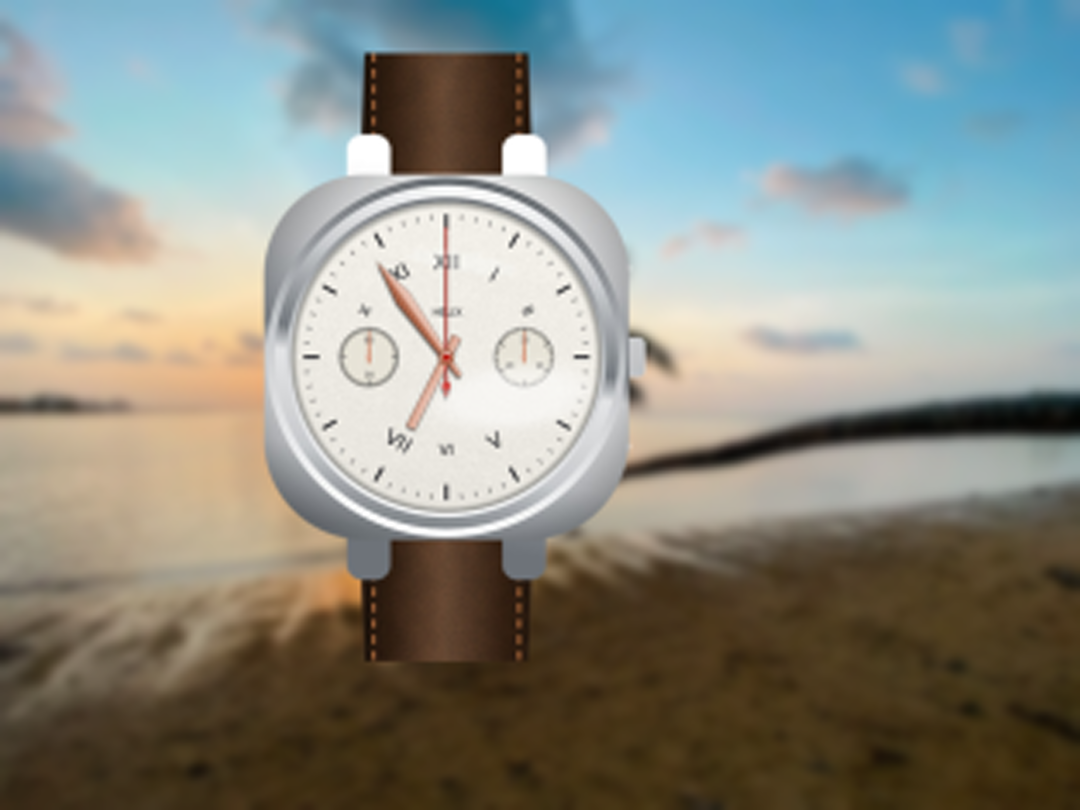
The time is 6h54
